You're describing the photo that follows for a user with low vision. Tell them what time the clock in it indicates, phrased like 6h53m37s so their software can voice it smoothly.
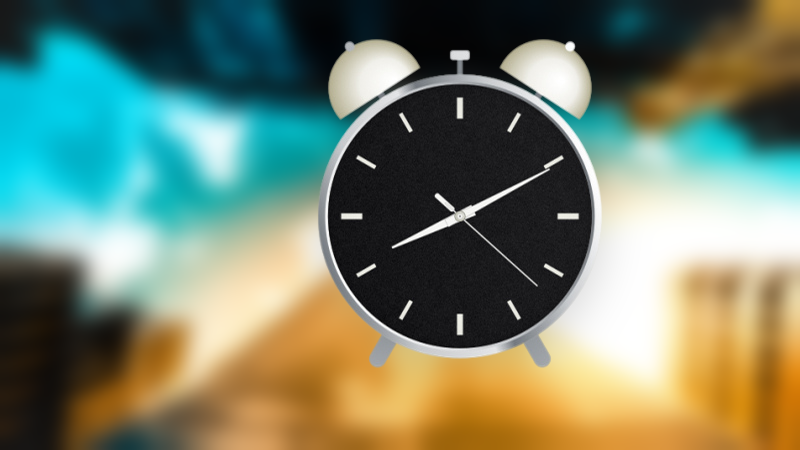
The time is 8h10m22s
